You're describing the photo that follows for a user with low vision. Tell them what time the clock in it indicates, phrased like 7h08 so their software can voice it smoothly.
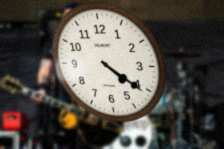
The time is 4h21
